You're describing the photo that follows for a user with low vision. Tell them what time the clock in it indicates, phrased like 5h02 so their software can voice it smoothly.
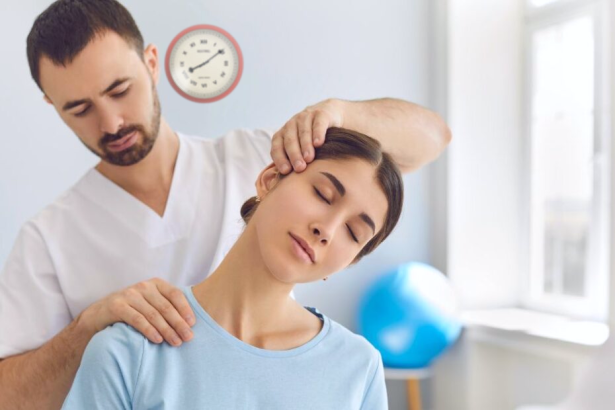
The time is 8h09
